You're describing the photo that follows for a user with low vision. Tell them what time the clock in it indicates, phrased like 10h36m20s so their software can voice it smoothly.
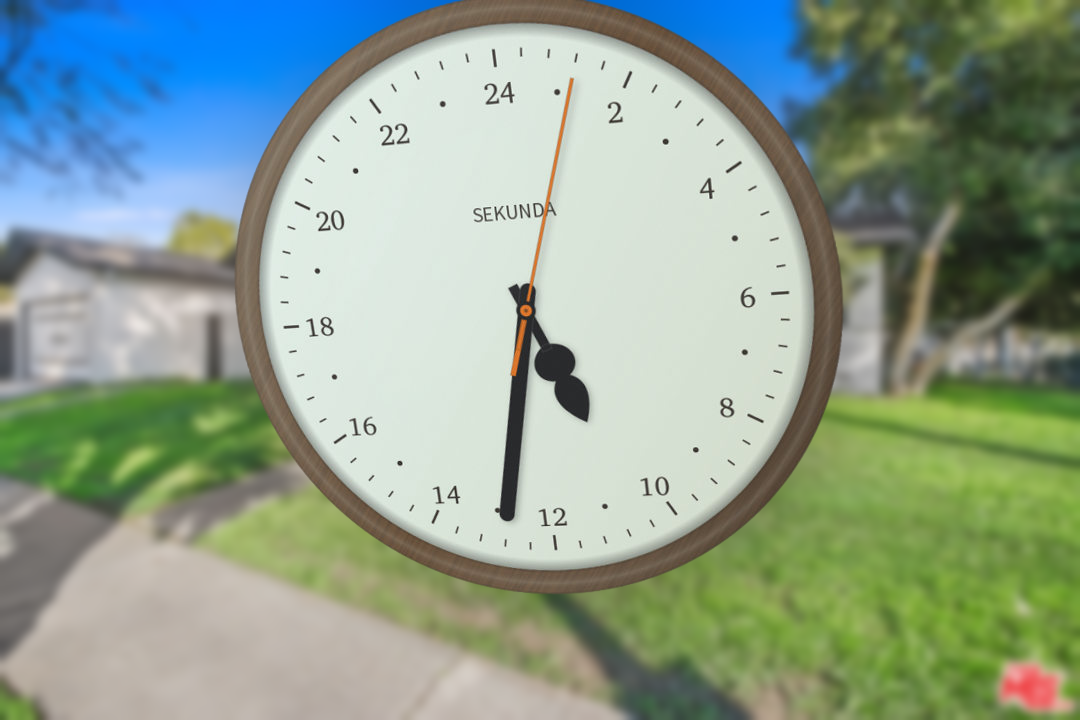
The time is 10h32m03s
